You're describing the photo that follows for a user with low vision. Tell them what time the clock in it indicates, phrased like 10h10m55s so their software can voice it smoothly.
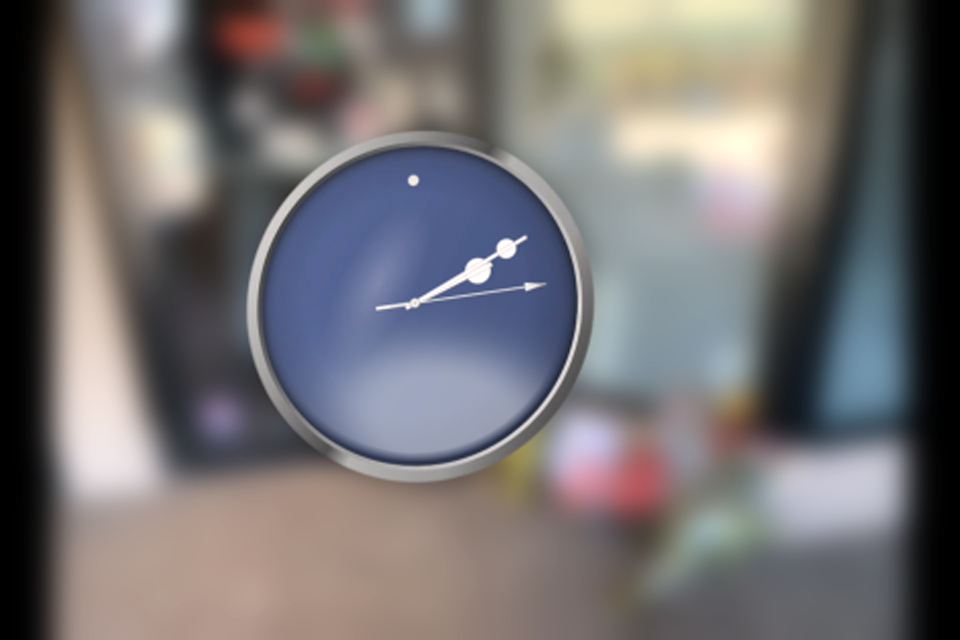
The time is 2h10m14s
